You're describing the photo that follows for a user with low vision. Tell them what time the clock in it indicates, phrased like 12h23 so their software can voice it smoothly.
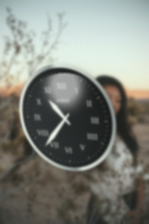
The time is 10h37
